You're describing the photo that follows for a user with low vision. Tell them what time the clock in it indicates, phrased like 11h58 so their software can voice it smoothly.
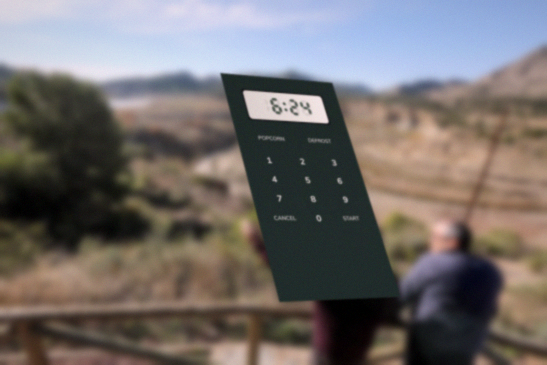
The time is 6h24
